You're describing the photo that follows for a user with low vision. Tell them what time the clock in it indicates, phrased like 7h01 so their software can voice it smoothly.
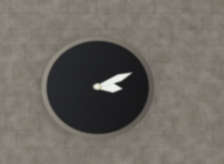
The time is 3h11
